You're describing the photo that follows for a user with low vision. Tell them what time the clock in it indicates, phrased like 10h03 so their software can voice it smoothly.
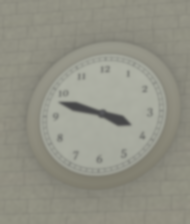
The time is 3h48
